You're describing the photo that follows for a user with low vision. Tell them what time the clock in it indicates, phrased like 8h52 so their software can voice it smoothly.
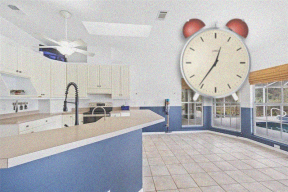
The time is 12h36
